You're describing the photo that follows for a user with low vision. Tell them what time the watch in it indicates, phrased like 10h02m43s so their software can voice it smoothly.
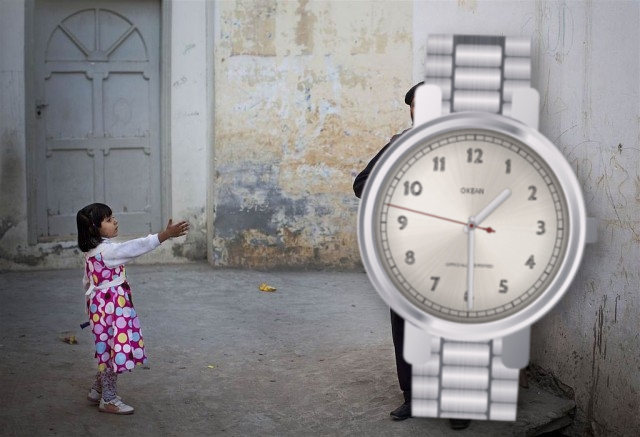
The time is 1h29m47s
